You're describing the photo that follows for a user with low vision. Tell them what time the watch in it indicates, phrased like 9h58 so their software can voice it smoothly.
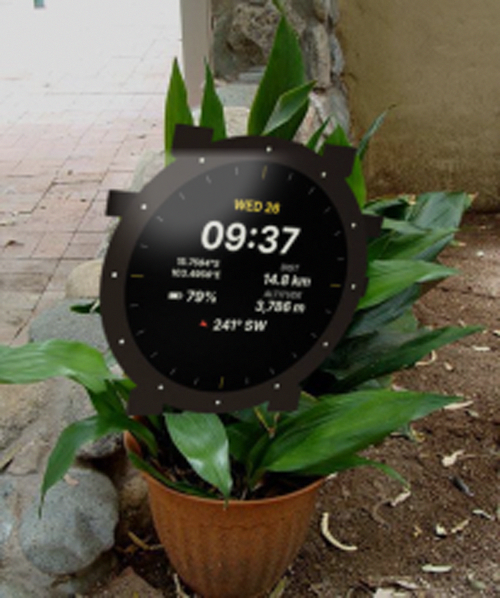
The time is 9h37
